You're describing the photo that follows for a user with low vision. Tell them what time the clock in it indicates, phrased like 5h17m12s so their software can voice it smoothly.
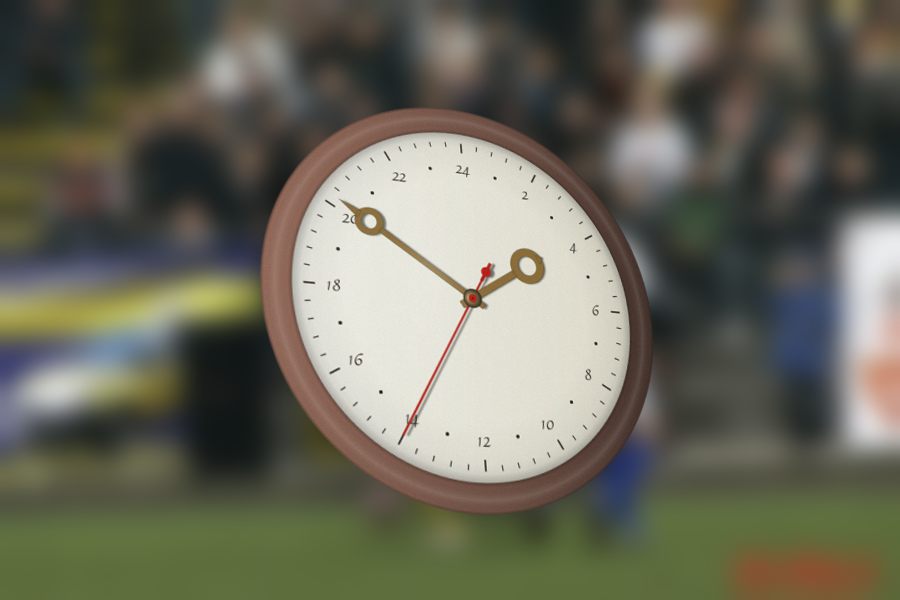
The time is 3h50m35s
